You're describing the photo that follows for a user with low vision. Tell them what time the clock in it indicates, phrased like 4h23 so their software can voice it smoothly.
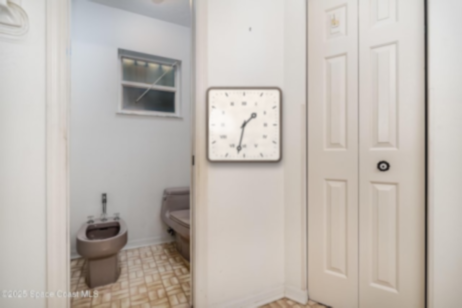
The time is 1h32
